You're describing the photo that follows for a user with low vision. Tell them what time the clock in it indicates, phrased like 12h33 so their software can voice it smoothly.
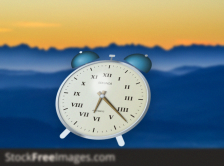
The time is 6h22
